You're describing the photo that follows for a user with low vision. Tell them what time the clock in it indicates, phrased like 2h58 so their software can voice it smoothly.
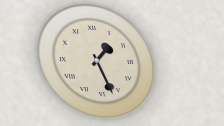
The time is 1h27
